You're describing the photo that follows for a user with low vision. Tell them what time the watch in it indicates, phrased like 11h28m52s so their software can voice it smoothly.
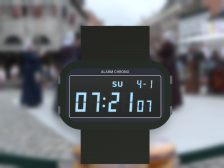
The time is 7h21m07s
